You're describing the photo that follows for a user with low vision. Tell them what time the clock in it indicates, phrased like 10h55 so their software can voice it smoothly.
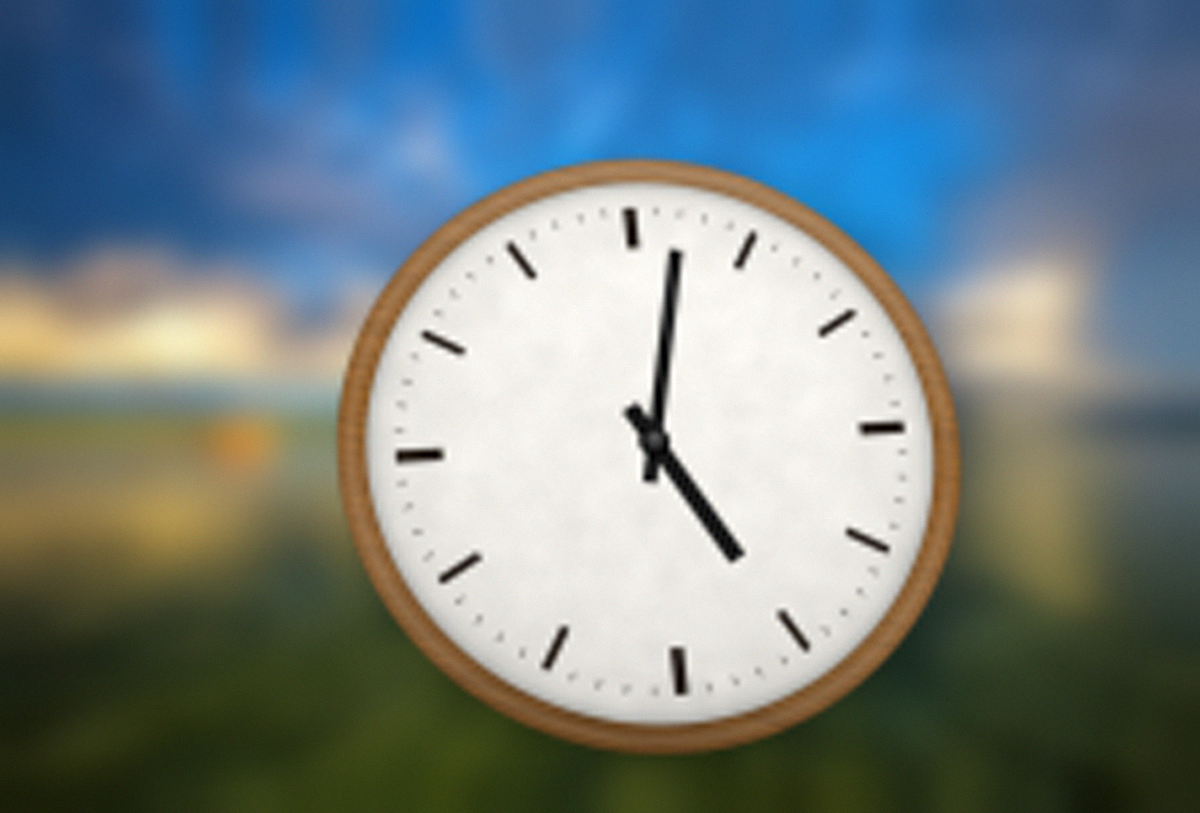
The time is 5h02
